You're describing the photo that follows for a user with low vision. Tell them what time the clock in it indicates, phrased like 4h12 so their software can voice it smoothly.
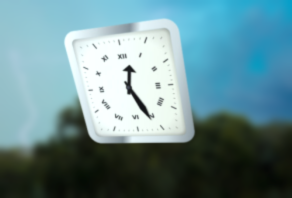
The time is 12h26
